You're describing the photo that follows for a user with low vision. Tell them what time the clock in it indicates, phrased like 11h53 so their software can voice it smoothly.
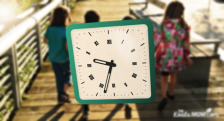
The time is 9h33
